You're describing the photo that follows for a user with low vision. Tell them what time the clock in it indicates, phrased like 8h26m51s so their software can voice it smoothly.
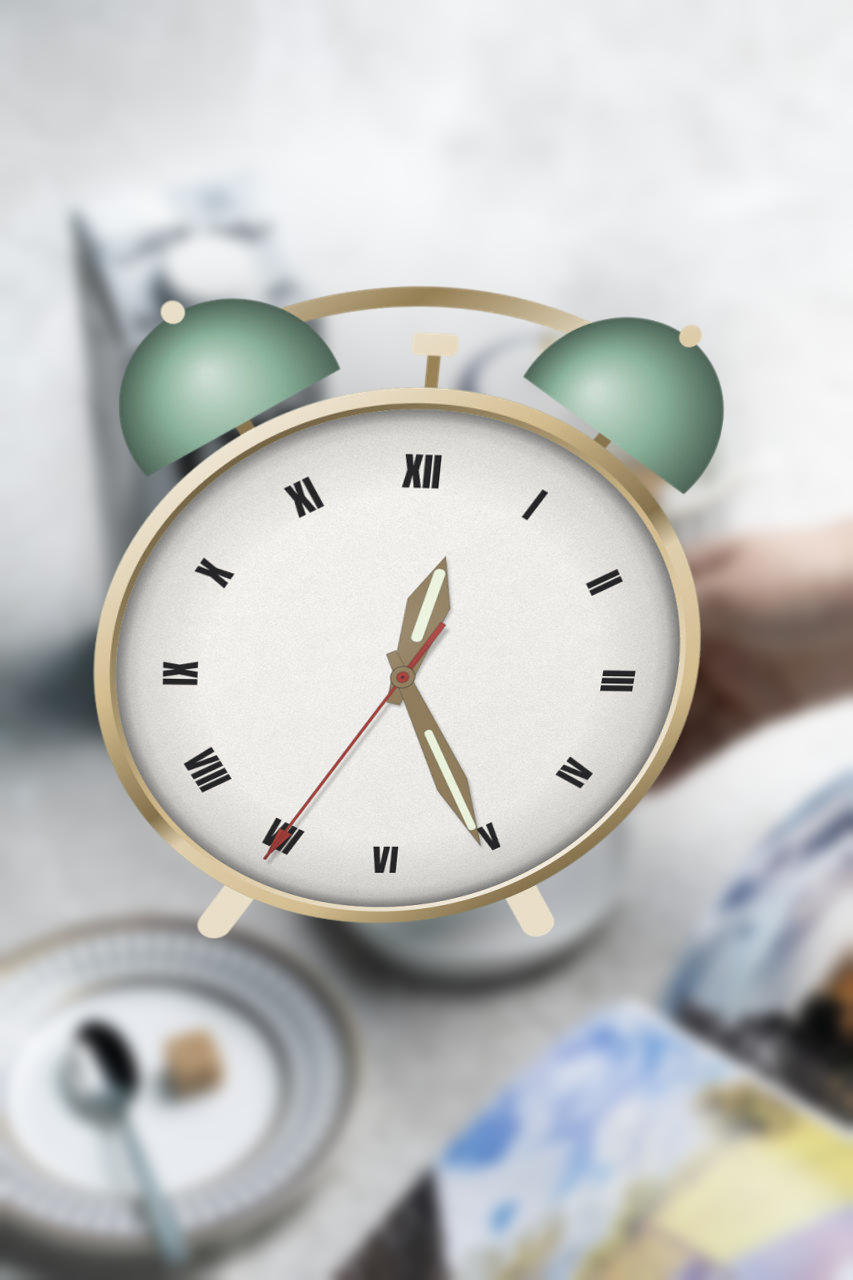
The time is 12h25m35s
